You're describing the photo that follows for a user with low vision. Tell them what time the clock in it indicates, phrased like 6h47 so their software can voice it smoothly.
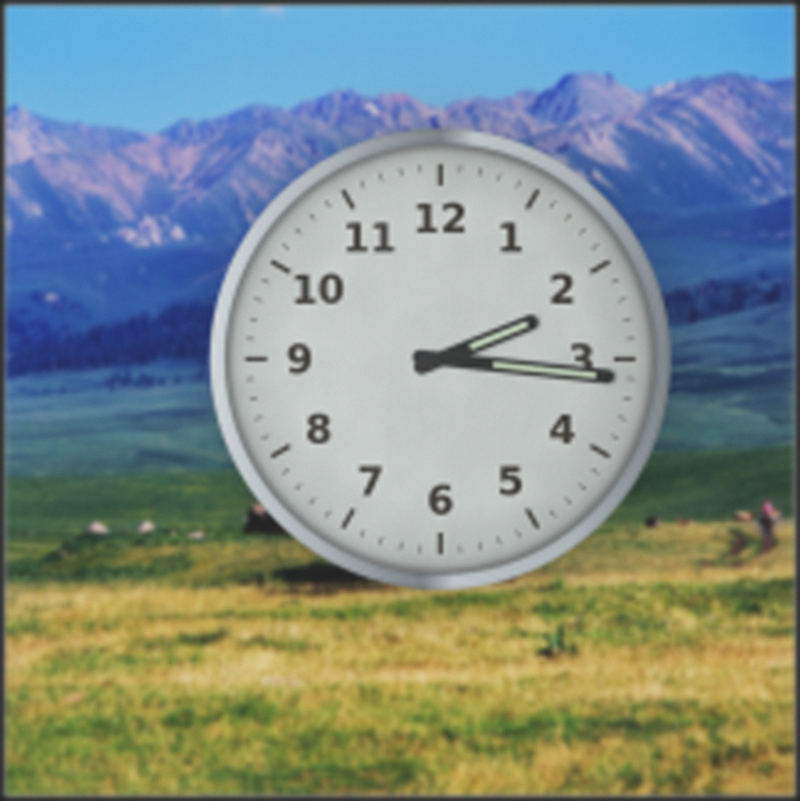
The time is 2h16
